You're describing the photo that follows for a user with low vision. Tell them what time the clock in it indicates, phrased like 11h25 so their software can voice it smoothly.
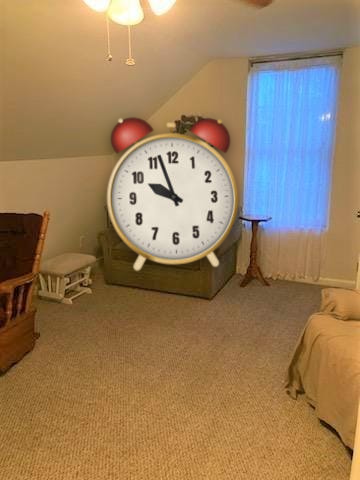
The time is 9h57
